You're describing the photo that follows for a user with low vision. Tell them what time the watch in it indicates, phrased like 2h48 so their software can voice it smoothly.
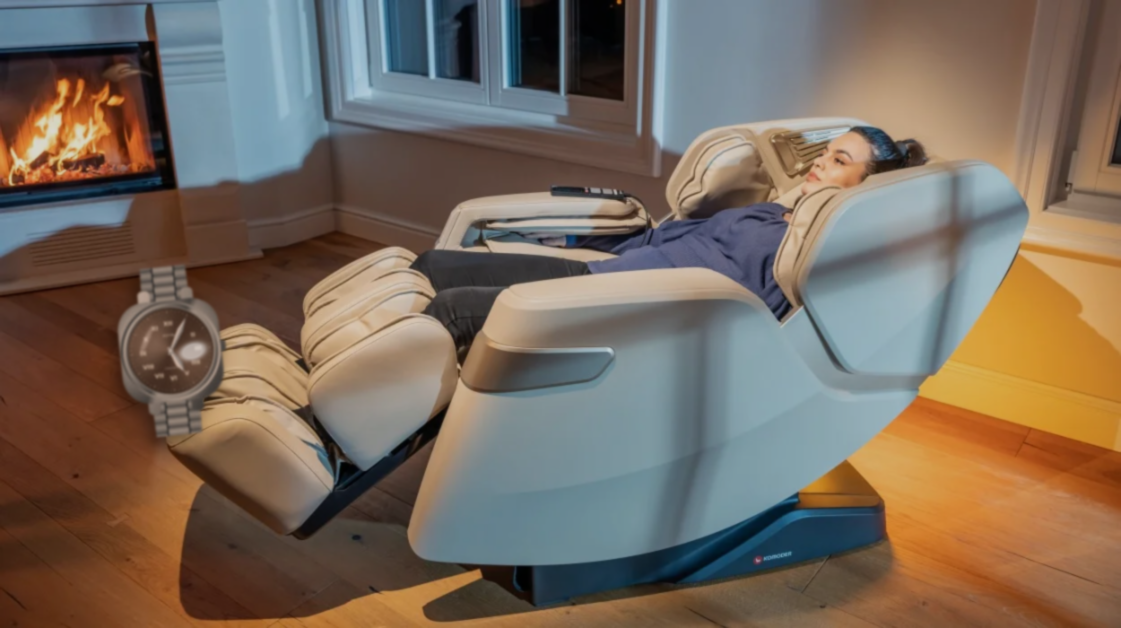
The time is 5h05
